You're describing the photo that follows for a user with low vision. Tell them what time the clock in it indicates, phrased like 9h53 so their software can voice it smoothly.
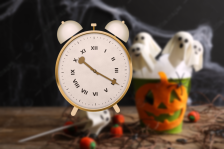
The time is 10h20
